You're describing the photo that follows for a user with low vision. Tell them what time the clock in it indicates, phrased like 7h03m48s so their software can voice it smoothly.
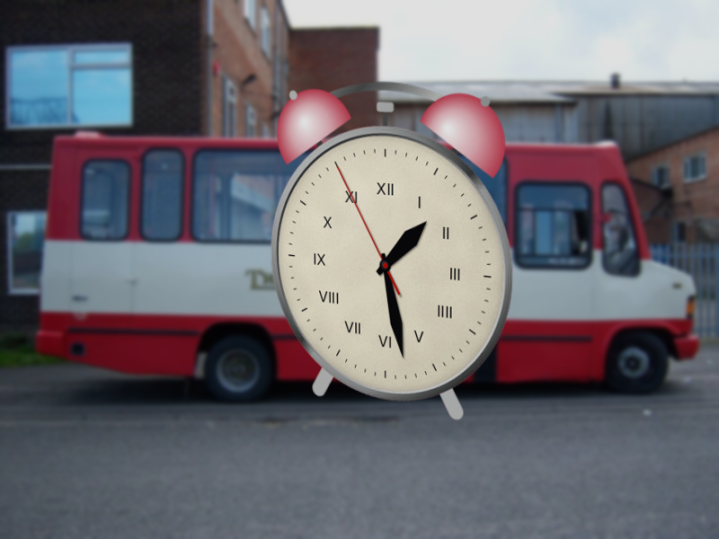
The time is 1h27m55s
